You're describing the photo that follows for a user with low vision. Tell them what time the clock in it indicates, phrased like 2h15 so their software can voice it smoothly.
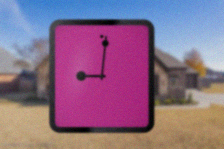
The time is 9h01
